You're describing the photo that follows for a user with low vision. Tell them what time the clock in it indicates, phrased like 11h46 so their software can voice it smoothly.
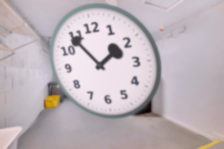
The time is 1h54
